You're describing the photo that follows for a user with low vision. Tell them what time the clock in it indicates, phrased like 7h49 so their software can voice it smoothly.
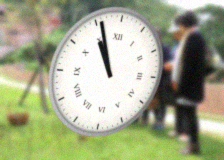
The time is 10h56
